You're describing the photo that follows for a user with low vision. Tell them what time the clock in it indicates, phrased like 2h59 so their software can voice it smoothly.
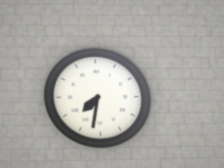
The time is 7h32
